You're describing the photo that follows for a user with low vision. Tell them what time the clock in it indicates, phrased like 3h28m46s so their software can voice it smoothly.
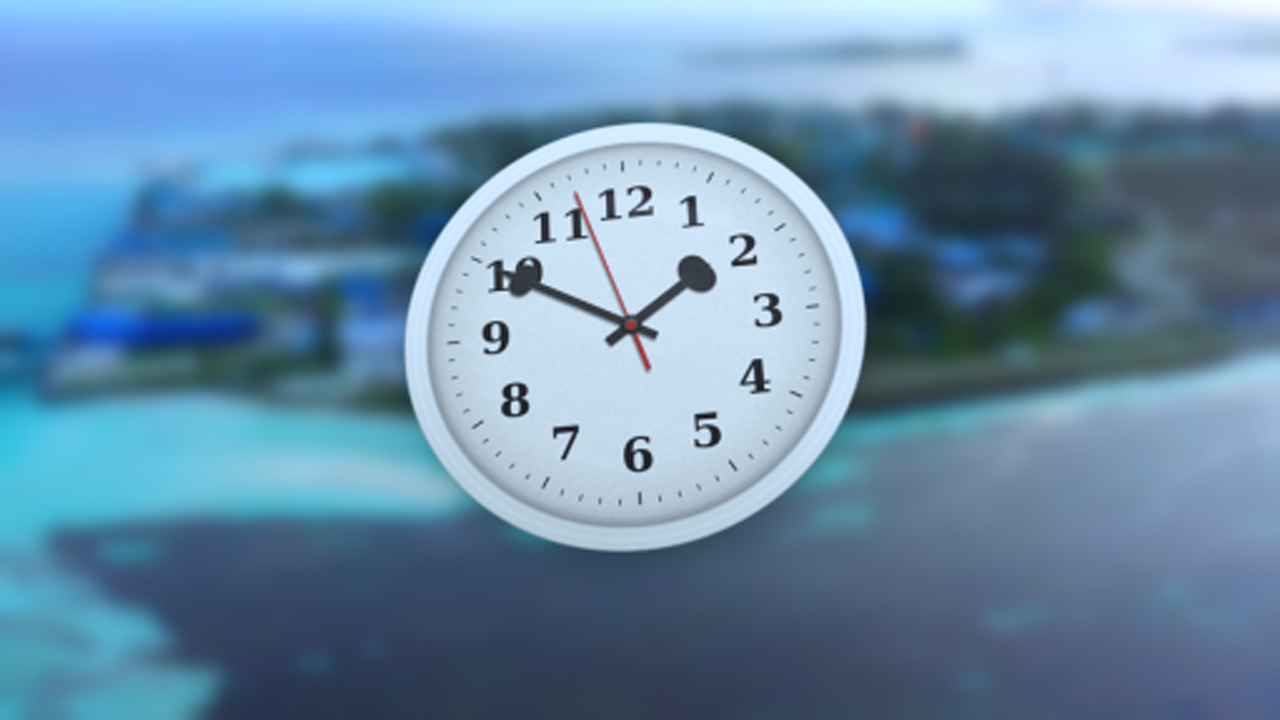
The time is 1h49m57s
